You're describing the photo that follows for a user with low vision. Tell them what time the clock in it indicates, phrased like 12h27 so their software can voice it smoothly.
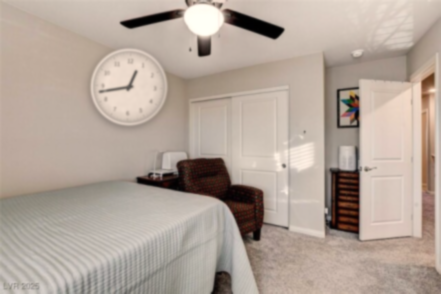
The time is 12h43
